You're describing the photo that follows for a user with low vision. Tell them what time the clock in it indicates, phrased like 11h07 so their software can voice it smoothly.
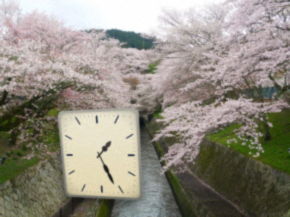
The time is 1h26
